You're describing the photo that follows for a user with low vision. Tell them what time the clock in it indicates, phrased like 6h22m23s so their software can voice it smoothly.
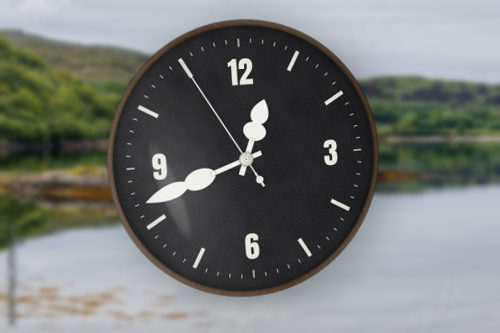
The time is 12h41m55s
